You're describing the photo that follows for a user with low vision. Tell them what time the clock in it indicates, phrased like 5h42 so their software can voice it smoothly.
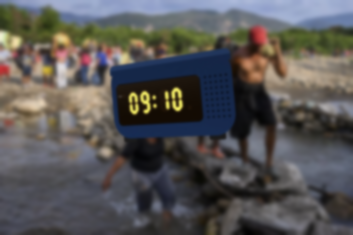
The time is 9h10
